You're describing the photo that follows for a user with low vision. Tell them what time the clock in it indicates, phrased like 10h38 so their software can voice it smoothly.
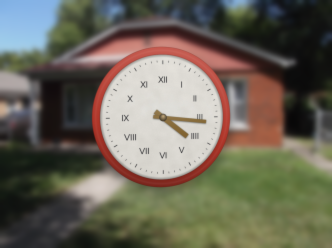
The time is 4h16
